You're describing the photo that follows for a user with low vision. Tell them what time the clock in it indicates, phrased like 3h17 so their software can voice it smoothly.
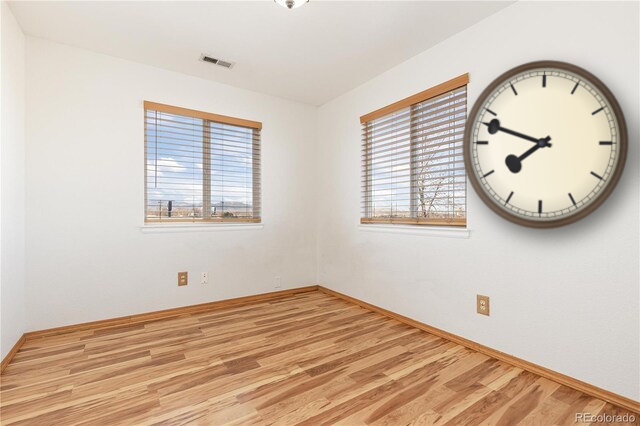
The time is 7h48
